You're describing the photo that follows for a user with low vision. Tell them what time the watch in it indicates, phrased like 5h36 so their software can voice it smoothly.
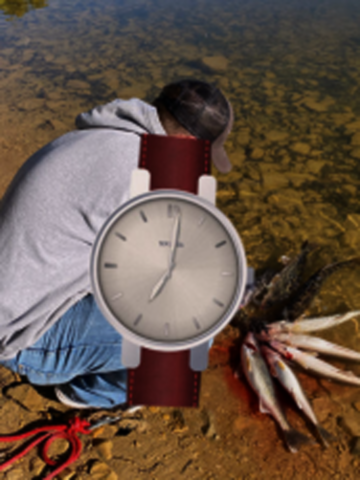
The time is 7h01
